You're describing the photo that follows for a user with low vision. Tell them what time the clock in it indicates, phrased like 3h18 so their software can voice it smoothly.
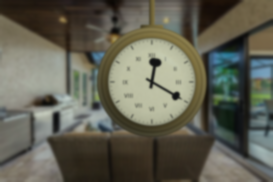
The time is 12h20
